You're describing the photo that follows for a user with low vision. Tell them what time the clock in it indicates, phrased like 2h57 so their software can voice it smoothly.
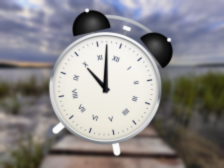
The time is 9h57
